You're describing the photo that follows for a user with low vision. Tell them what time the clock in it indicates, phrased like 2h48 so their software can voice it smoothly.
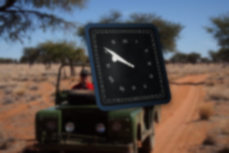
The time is 9h51
